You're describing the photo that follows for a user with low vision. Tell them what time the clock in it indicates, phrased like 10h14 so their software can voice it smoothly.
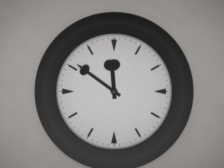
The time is 11h51
